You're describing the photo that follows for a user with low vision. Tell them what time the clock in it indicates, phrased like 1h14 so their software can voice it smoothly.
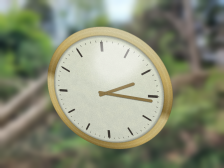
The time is 2h16
